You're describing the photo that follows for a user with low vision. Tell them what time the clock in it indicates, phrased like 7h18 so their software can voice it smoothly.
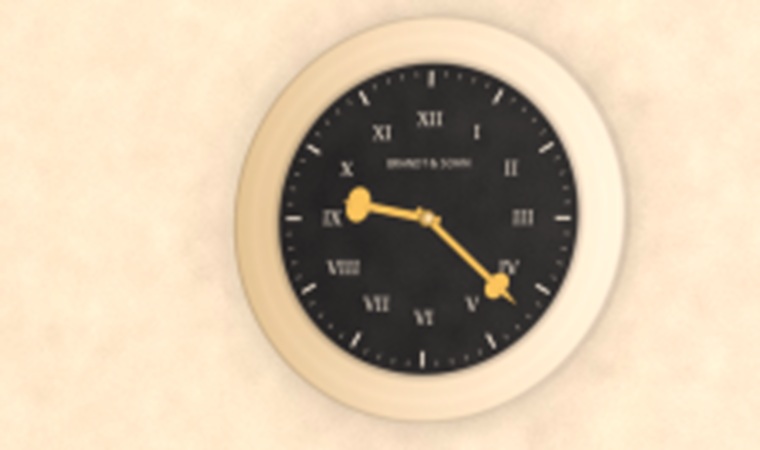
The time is 9h22
